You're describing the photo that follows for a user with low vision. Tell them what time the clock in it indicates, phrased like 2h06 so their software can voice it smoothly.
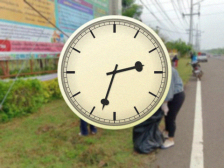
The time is 2h33
